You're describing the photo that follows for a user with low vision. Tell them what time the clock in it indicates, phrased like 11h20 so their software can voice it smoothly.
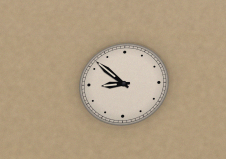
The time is 8h52
